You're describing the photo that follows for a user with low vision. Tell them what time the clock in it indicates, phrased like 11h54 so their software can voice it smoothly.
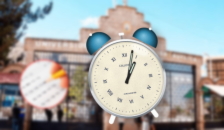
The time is 1h03
